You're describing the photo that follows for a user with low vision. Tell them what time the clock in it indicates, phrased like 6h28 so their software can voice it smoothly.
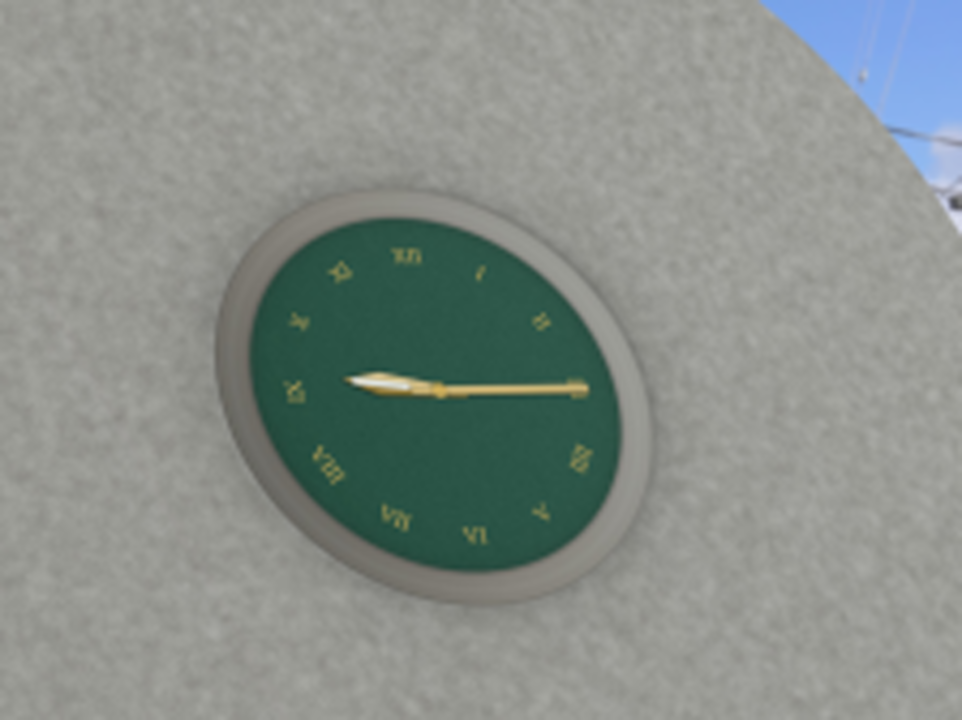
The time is 9h15
